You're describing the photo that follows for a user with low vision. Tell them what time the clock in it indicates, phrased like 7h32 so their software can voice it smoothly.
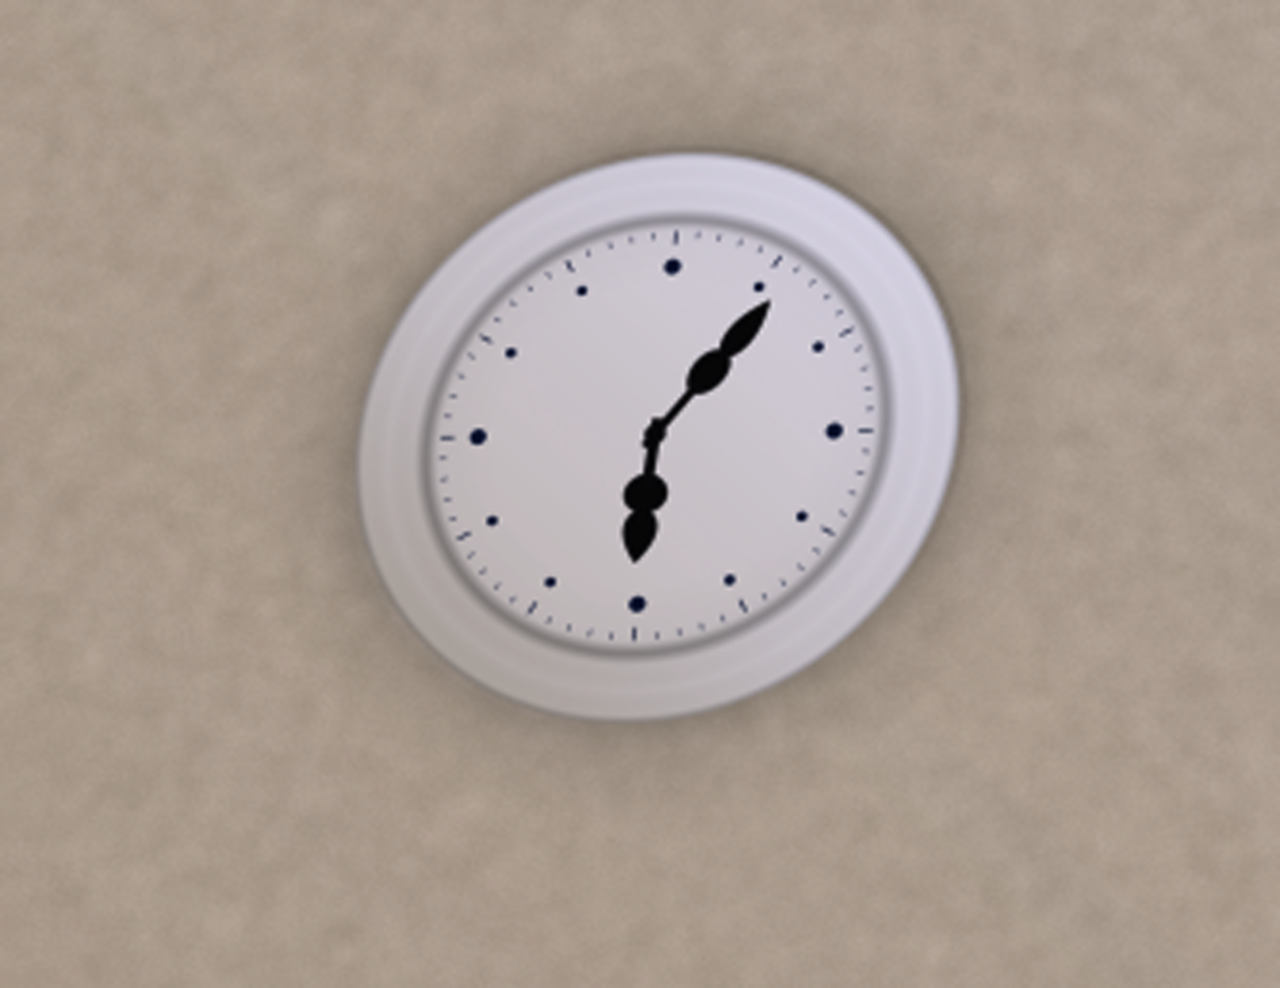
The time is 6h06
